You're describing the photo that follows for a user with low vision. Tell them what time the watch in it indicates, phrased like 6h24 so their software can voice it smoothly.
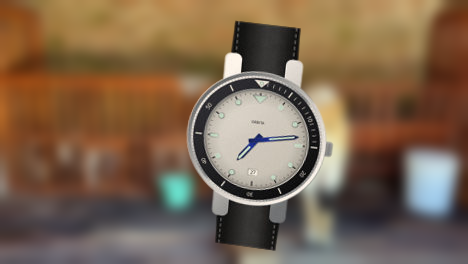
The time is 7h13
